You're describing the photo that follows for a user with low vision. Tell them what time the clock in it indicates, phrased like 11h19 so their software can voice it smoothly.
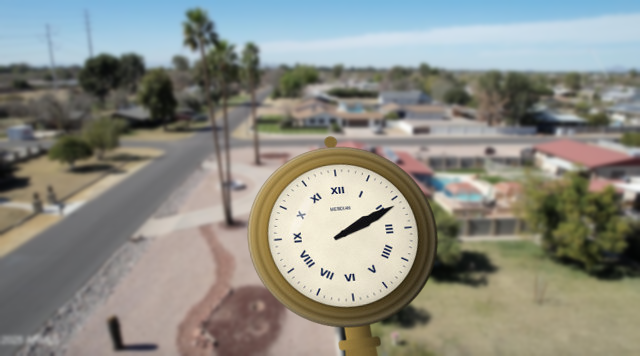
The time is 2h11
